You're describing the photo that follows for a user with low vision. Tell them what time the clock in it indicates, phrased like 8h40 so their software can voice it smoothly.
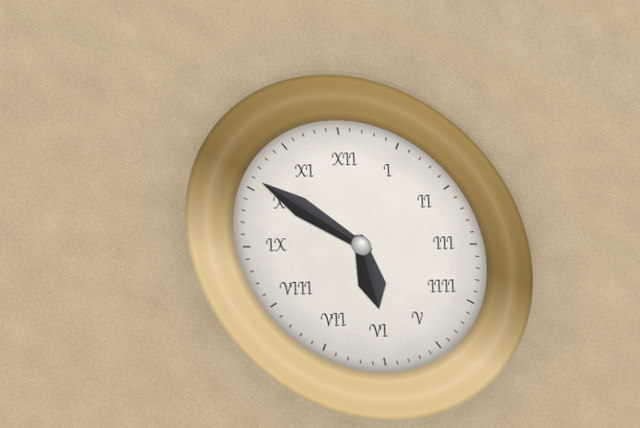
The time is 5h51
